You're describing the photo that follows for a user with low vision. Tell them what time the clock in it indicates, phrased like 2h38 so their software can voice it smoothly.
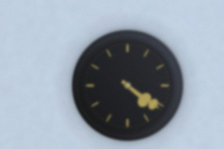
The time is 4h21
